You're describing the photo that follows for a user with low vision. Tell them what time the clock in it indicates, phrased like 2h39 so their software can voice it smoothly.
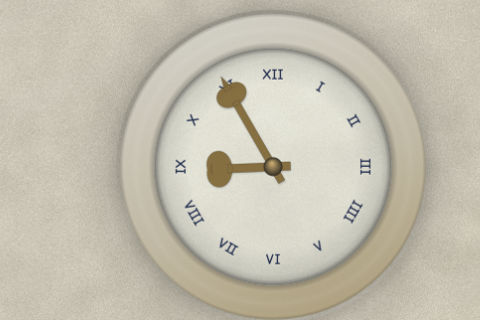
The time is 8h55
